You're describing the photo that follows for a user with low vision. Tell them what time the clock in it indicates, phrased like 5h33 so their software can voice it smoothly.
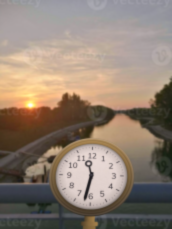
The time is 11h32
